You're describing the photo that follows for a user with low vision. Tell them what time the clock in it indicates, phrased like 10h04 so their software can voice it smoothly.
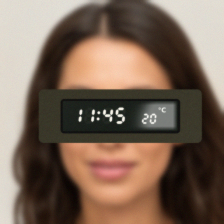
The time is 11h45
